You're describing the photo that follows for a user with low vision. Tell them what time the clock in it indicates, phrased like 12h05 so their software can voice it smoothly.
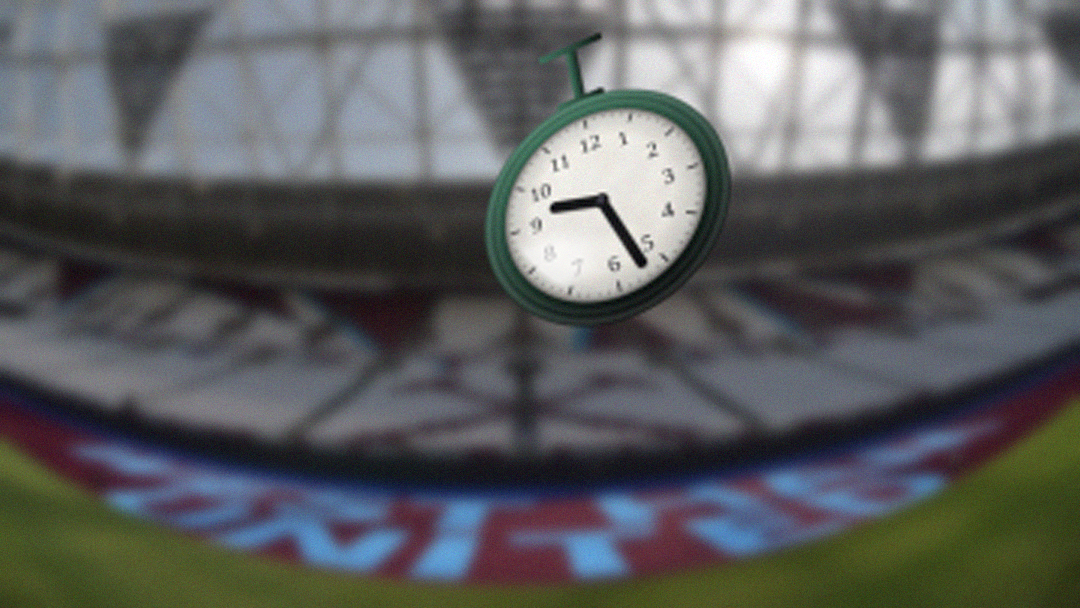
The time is 9h27
